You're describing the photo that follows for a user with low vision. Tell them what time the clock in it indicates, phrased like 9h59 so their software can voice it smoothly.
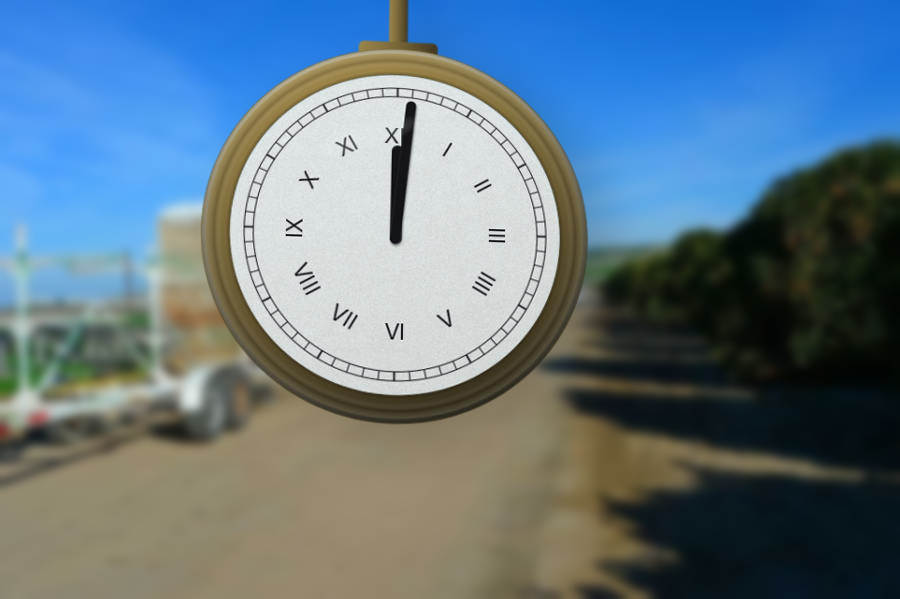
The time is 12h01
